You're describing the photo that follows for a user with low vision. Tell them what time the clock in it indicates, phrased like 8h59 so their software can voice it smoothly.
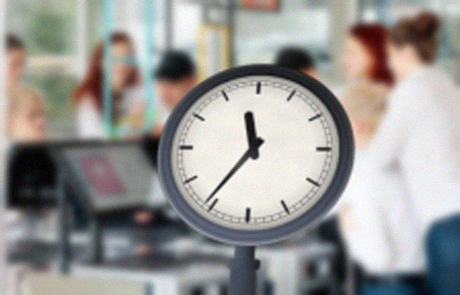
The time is 11h36
